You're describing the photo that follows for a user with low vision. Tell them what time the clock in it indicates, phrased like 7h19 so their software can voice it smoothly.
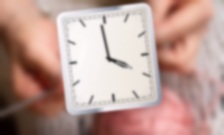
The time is 3h59
